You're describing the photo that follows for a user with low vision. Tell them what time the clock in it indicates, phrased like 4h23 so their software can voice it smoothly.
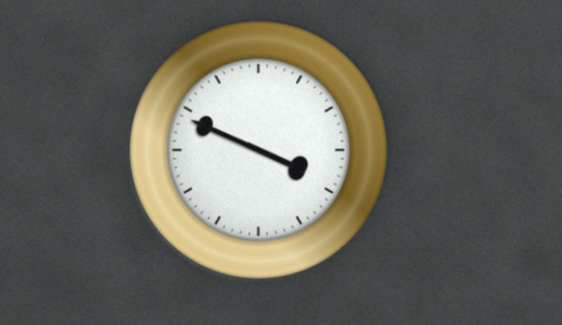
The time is 3h49
